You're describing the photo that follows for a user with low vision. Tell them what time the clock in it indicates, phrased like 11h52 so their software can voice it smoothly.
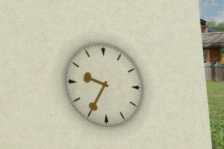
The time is 9h35
